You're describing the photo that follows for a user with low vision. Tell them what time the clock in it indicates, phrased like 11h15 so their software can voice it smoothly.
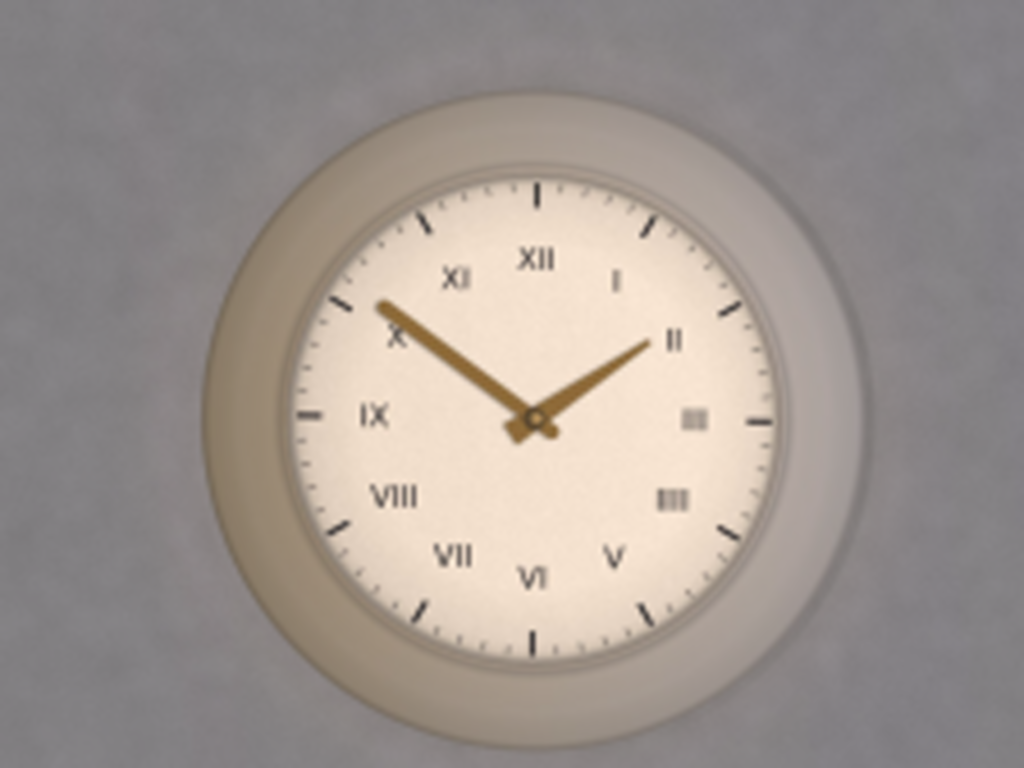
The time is 1h51
